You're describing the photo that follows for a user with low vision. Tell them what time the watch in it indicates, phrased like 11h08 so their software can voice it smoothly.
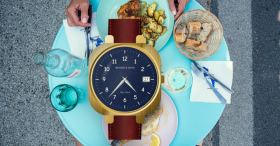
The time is 4h37
